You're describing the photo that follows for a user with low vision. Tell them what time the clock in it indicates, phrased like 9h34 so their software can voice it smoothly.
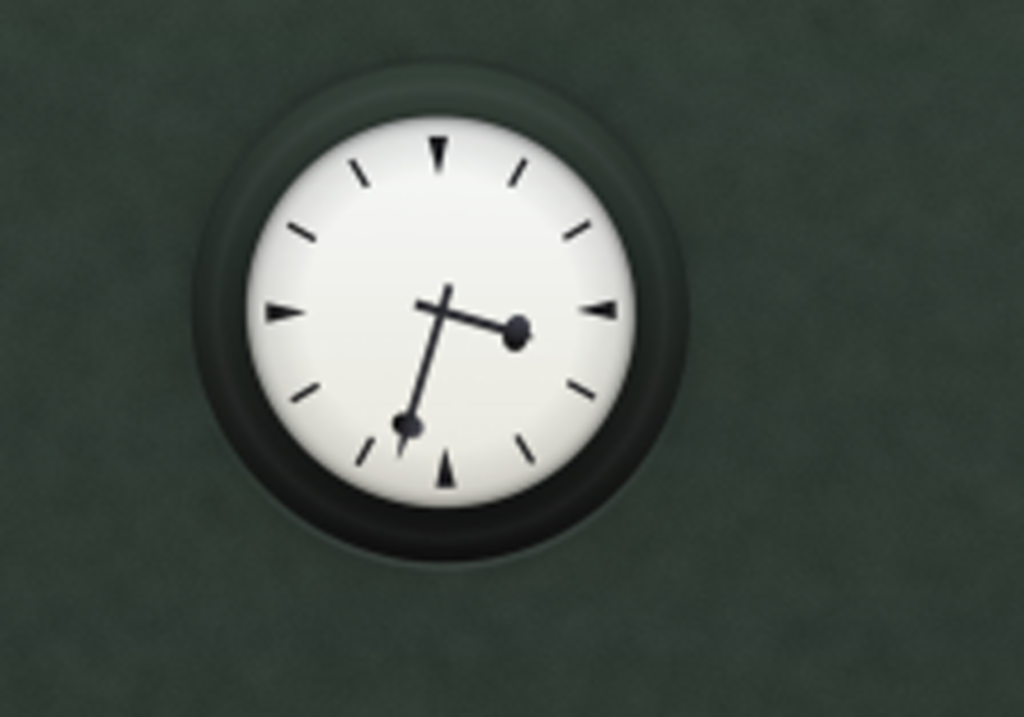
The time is 3h33
